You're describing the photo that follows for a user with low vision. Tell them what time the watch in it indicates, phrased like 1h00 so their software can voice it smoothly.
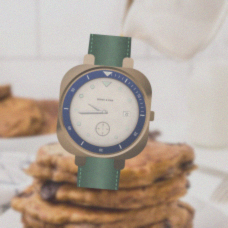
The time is 9h44
